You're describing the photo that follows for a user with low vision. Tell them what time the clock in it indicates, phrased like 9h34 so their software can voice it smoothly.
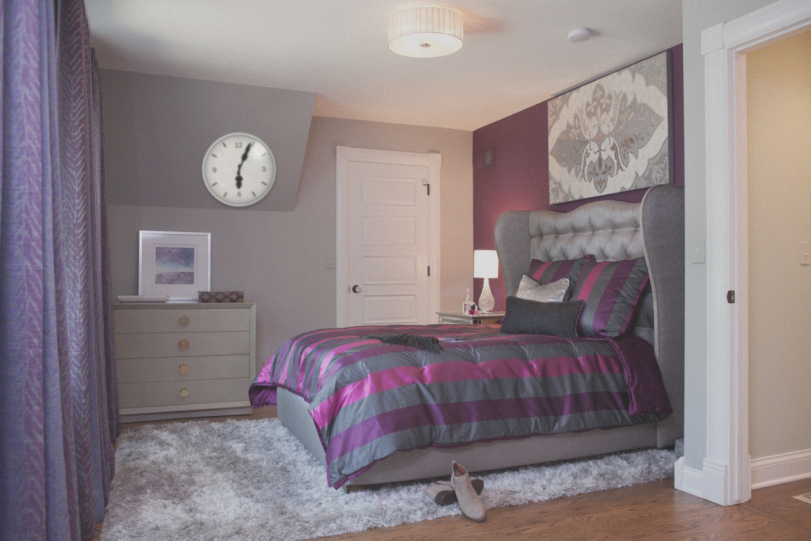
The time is 6h04
